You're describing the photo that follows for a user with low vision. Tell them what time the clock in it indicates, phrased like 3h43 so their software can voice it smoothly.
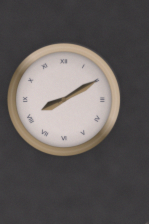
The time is 8h10
